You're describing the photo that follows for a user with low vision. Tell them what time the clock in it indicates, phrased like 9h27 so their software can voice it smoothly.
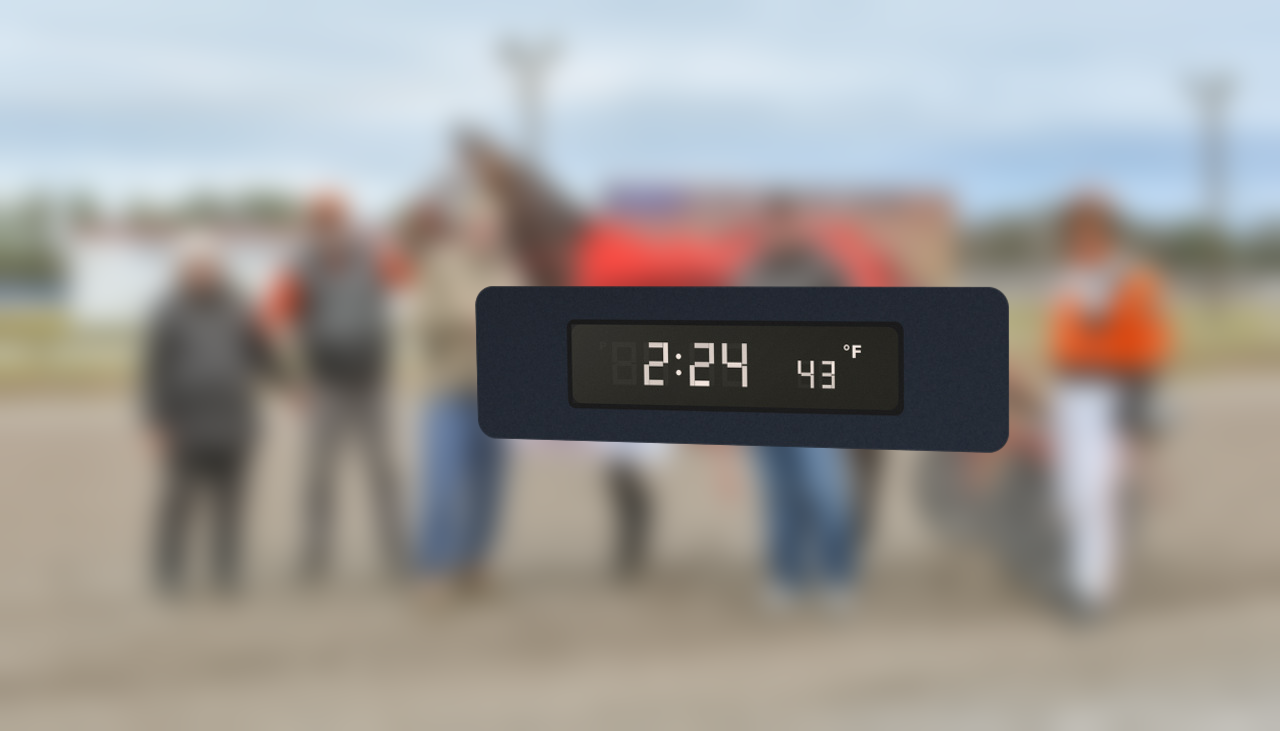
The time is 2h24
